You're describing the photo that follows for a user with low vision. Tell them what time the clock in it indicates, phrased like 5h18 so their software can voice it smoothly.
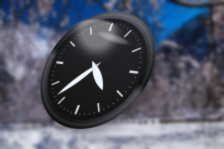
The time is 4h37
